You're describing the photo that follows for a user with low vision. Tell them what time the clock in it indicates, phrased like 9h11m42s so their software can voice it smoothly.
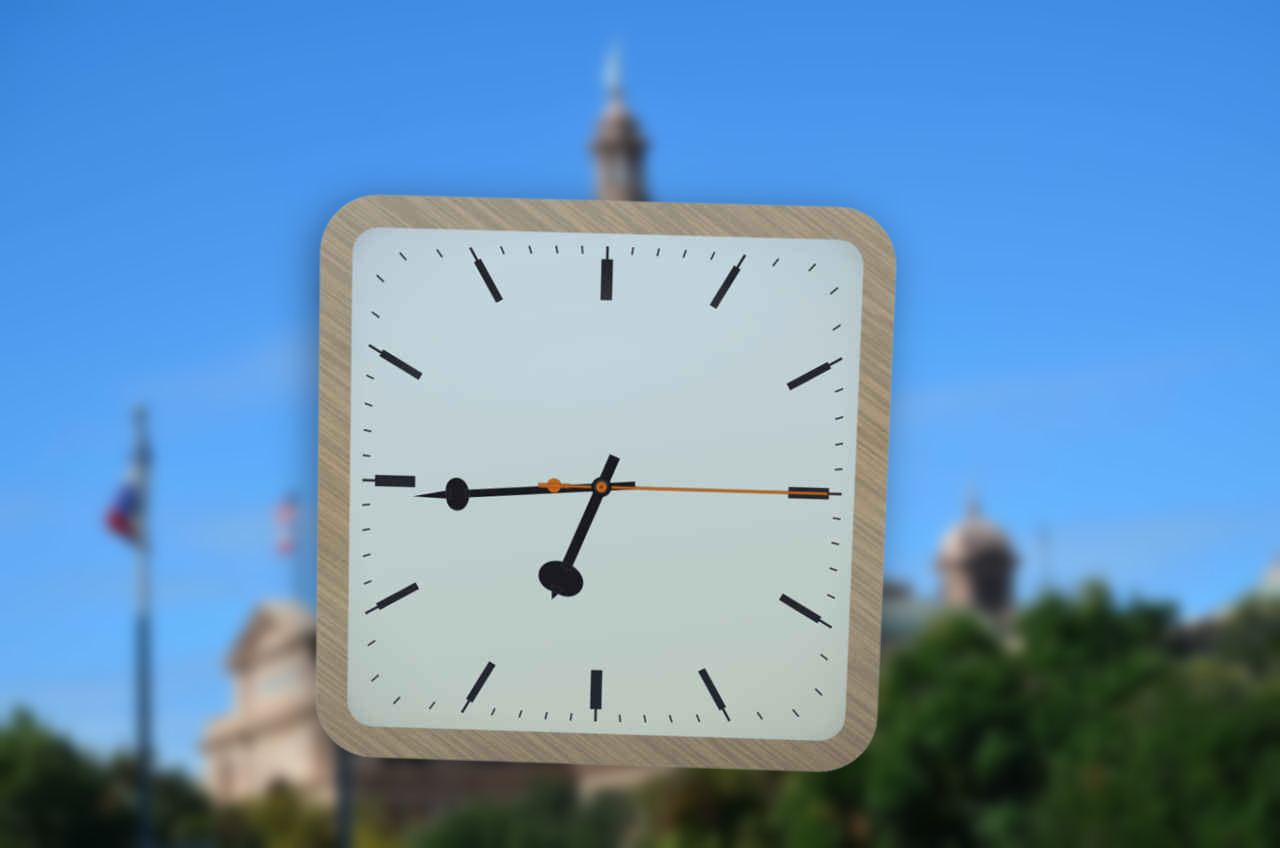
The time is 6h44m15s
